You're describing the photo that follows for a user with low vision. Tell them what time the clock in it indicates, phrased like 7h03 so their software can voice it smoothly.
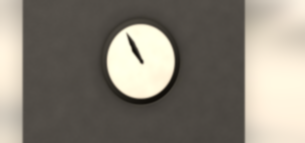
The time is 10h55
